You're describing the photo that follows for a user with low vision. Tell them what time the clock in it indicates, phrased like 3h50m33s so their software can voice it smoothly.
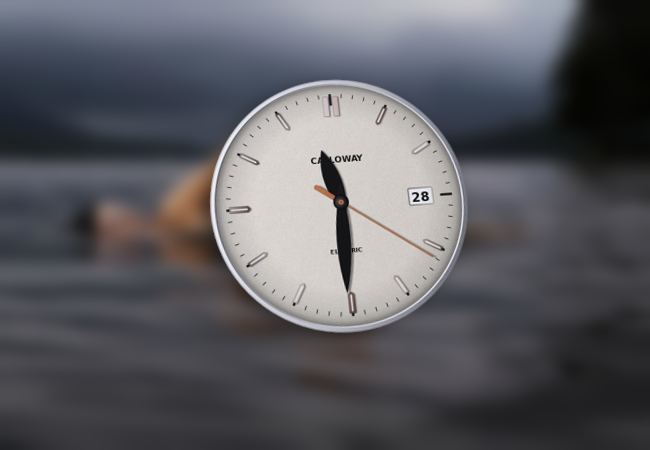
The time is 11h30m21s
